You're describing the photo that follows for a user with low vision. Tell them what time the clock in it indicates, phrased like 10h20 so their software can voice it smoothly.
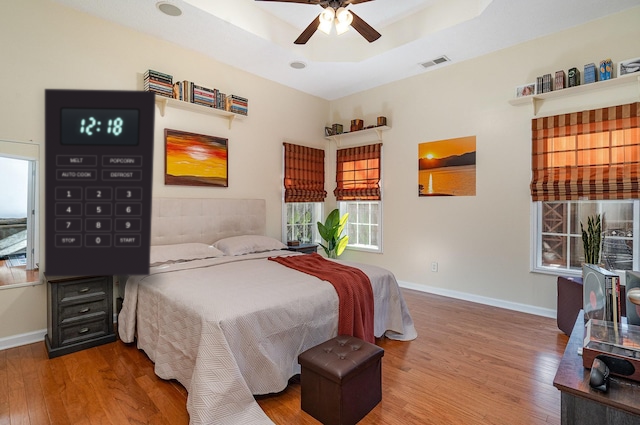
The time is 12h18
